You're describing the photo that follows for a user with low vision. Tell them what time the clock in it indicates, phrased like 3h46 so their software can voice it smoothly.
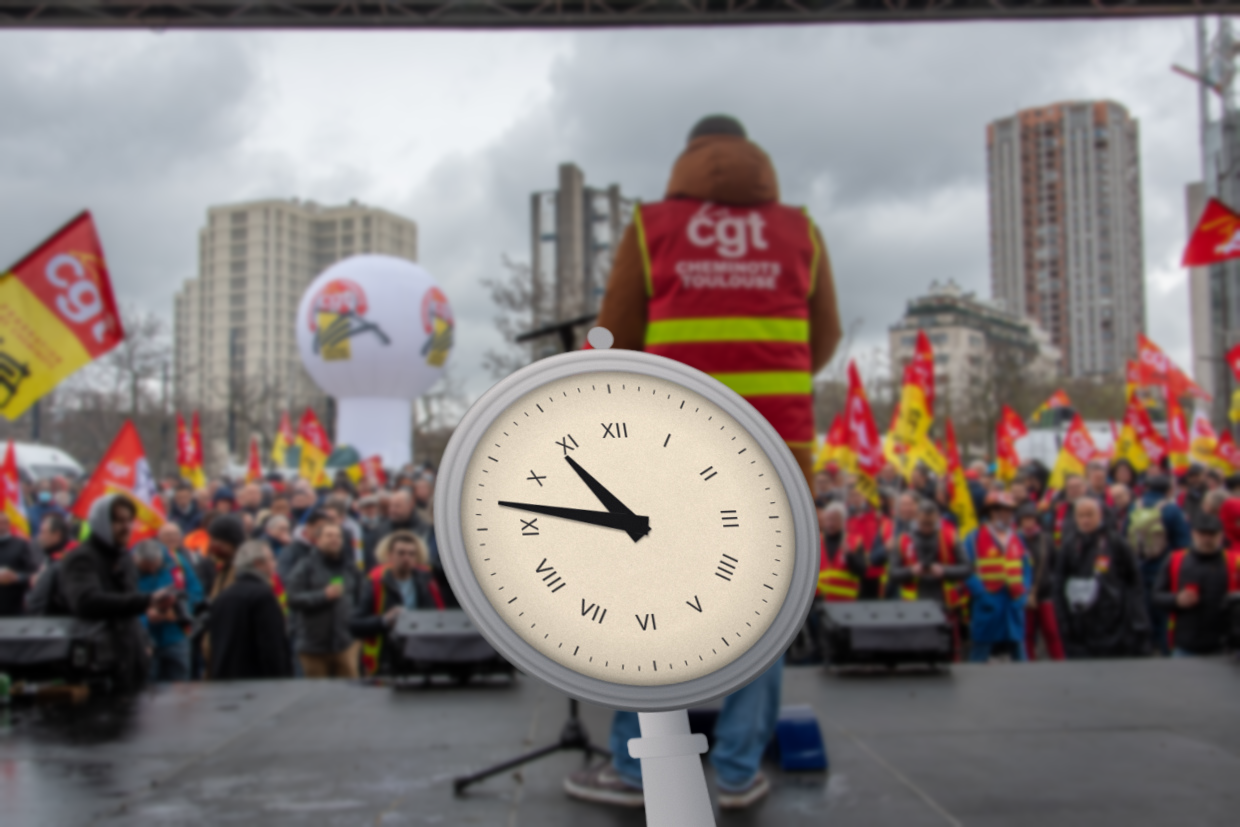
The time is 10h47
